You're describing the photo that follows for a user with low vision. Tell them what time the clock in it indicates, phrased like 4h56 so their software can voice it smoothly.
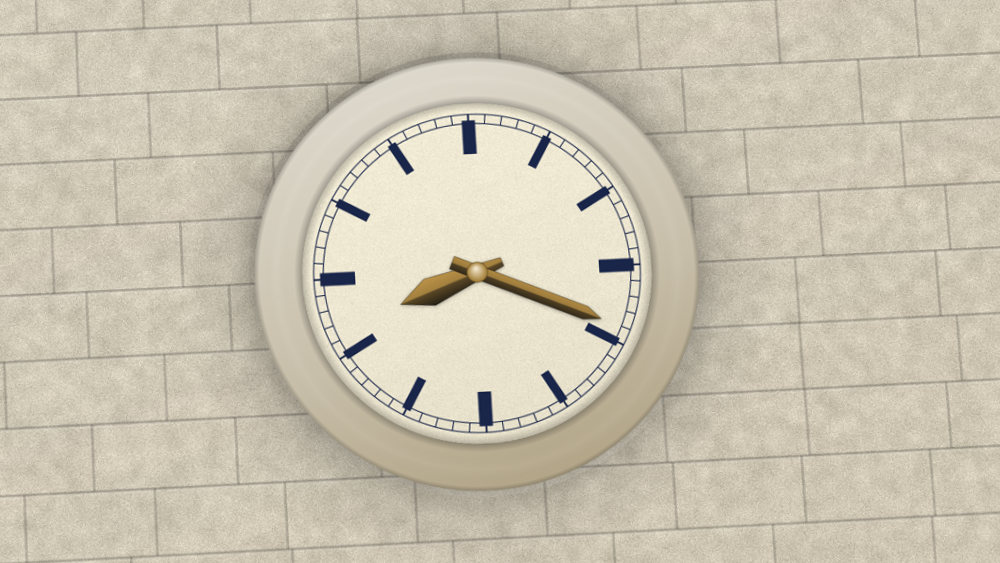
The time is 8h19
